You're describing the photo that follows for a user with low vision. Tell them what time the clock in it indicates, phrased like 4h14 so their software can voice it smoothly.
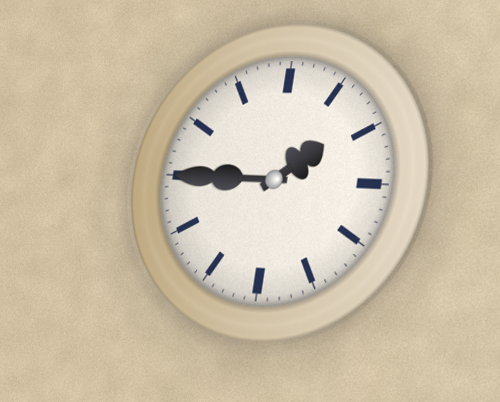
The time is 1h45
